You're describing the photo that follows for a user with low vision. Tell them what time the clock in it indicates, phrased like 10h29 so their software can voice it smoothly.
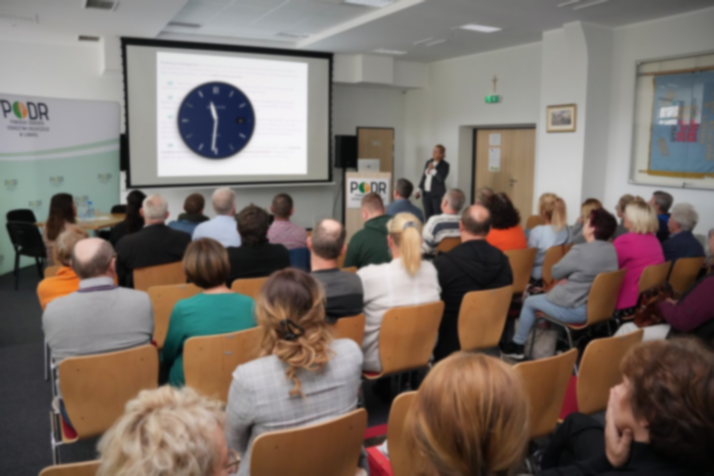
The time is 11h31
